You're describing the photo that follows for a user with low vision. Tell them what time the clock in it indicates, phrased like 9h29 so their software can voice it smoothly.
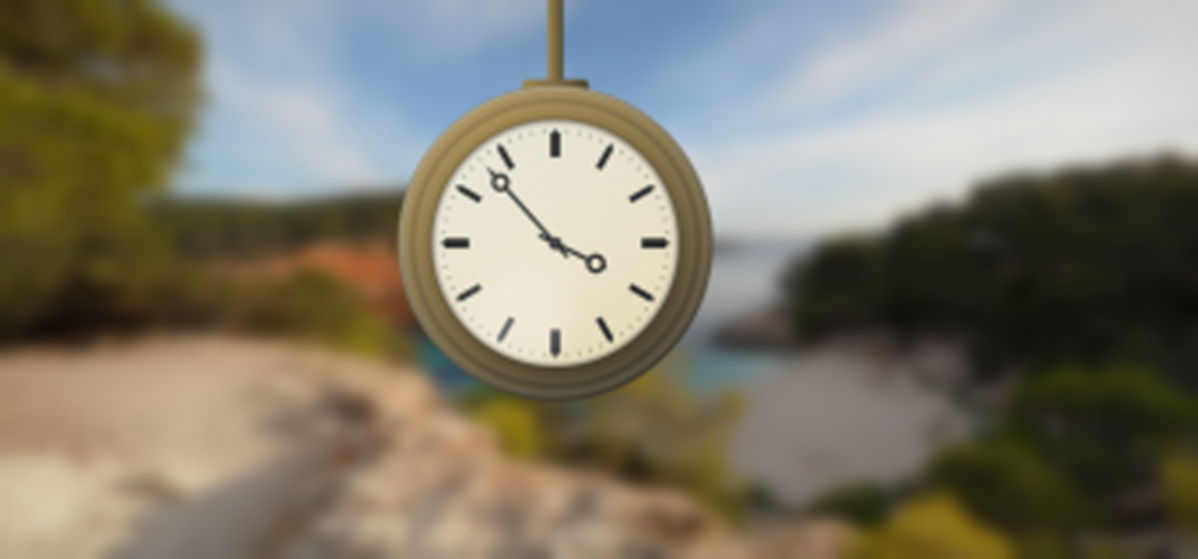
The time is 3h53
